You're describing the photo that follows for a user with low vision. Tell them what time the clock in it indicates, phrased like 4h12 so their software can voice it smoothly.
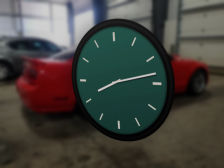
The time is 8h13
